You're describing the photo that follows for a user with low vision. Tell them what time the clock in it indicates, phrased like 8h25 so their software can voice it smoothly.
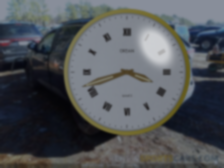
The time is 3h42
